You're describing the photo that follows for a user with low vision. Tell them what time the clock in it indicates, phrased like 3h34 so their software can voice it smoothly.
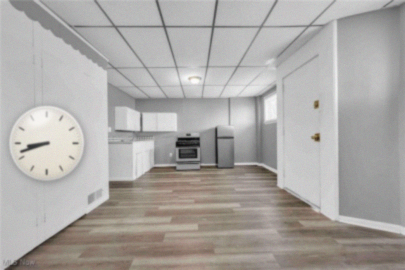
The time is 8h42
